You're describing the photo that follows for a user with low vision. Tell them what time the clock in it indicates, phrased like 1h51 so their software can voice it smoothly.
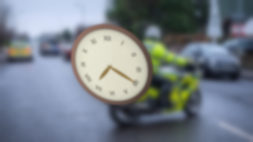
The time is 7h20
